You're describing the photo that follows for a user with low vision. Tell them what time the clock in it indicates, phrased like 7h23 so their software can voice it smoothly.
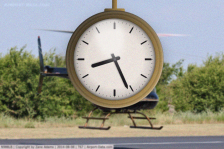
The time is 8h26
